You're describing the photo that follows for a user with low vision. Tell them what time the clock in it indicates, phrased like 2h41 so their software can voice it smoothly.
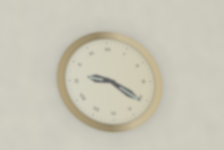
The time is 9h21
